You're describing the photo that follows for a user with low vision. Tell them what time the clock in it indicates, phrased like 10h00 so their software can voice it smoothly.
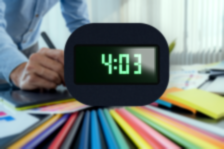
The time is 4h03
